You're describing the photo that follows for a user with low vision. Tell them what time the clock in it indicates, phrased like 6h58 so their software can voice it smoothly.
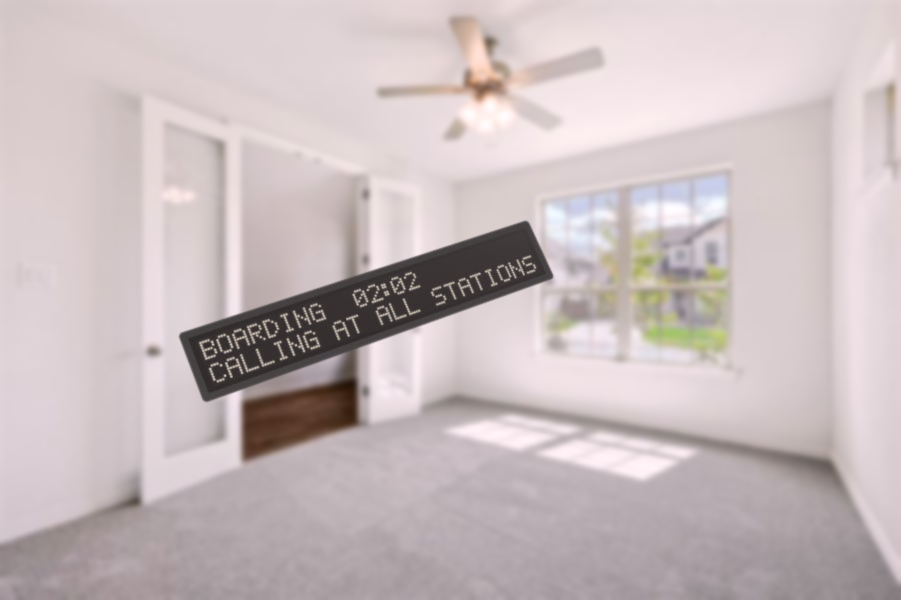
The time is 2h02
